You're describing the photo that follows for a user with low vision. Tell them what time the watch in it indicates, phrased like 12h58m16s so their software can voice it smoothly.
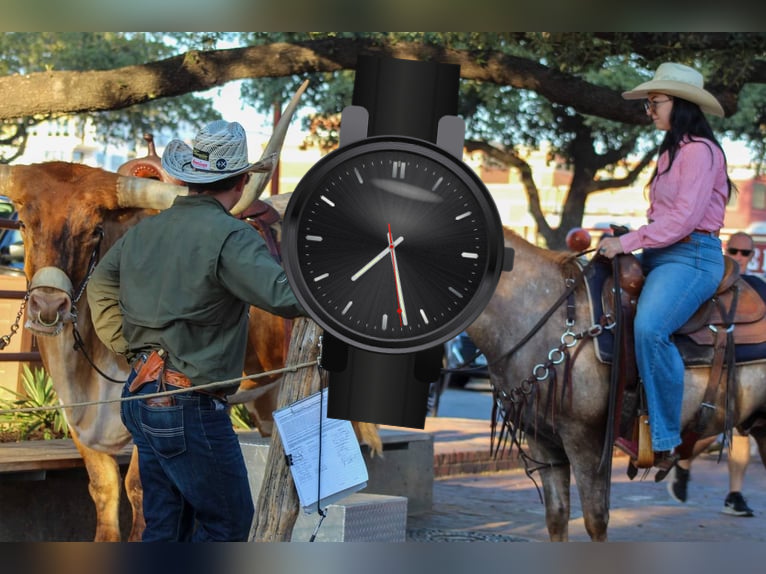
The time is 7h27m28s
